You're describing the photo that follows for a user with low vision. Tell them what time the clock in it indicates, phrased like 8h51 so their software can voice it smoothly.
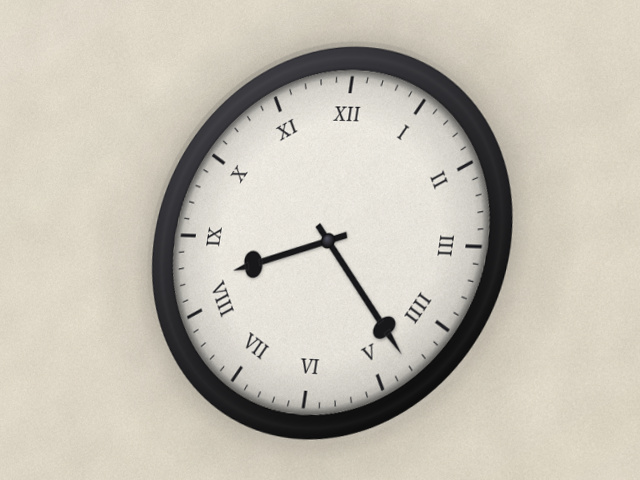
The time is 8h23
